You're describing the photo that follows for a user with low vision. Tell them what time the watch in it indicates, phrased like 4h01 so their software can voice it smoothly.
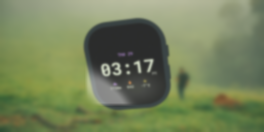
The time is 3h17
